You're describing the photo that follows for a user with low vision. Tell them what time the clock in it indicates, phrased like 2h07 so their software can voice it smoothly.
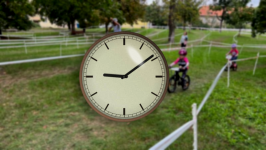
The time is 9h09
